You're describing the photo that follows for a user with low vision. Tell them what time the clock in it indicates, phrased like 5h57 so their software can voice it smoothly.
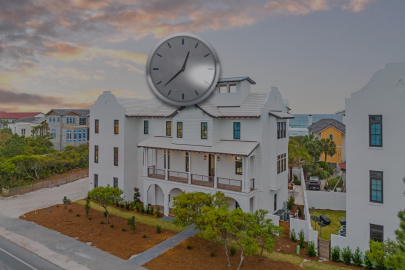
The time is 12h38
